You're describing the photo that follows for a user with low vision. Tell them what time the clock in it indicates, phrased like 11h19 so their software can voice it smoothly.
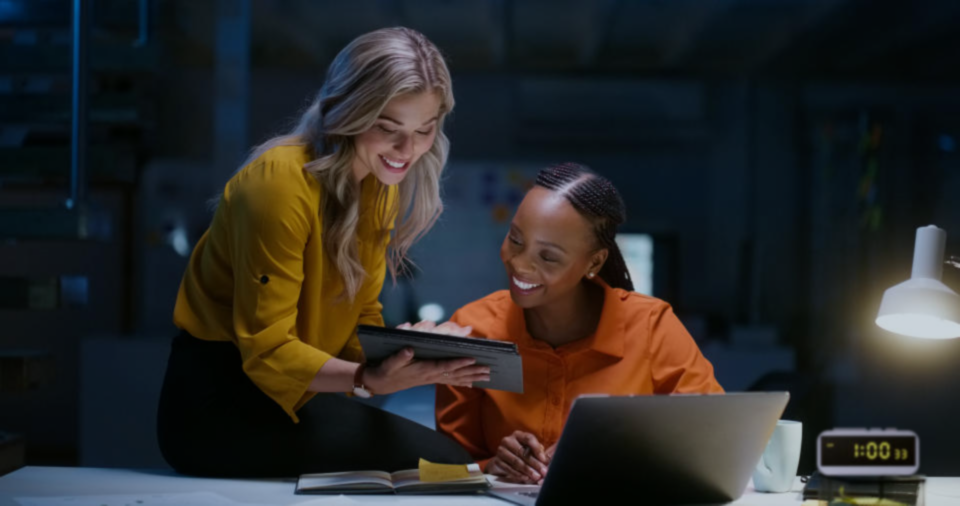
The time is 1h00
